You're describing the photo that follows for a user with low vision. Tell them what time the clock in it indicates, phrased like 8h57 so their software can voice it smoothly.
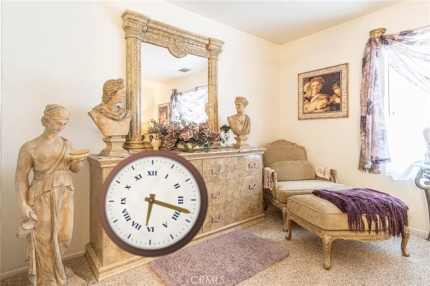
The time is 6h18
